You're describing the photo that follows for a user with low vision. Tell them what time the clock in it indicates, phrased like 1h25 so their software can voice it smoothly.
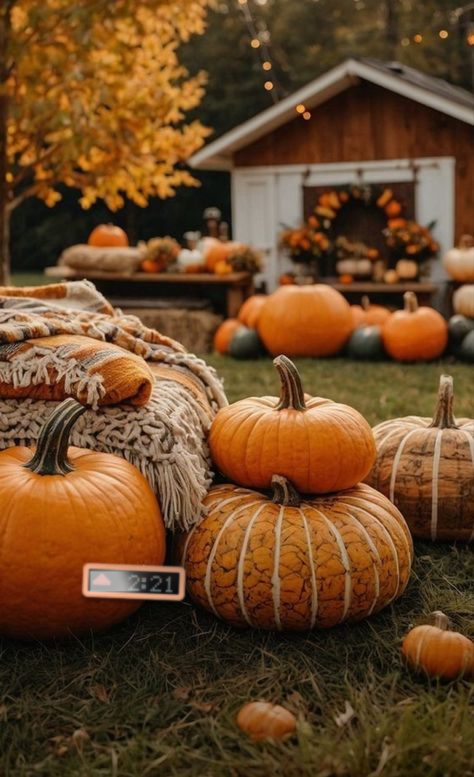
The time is 2h21
